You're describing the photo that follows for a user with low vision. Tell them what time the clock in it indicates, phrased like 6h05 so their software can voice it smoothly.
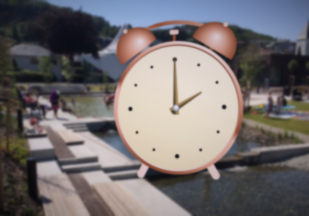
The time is 2h00
